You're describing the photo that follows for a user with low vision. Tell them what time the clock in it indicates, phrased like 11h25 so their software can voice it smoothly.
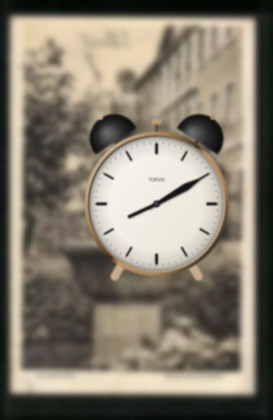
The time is 8h10
